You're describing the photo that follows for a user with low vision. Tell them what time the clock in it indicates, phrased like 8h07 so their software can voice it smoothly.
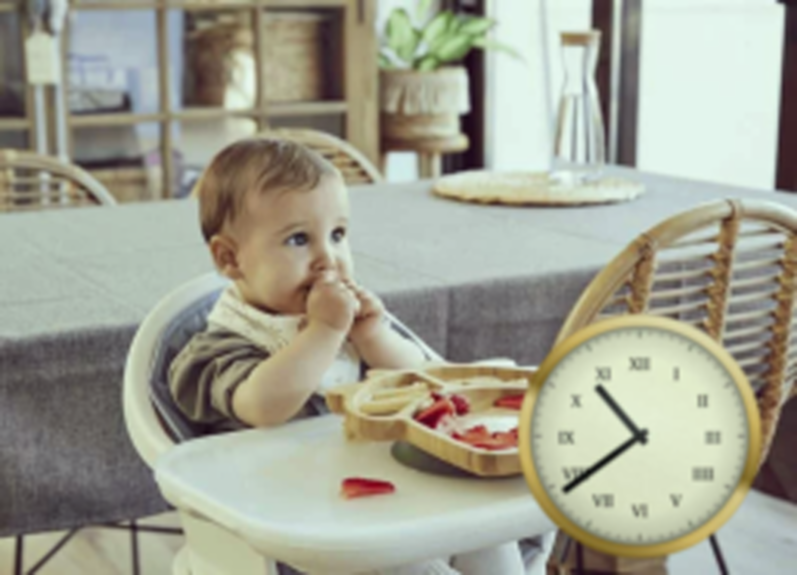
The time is 10h39
